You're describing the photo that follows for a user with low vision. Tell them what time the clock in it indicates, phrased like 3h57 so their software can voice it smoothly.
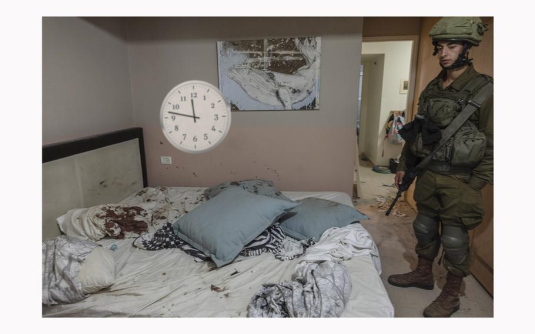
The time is 11h47
